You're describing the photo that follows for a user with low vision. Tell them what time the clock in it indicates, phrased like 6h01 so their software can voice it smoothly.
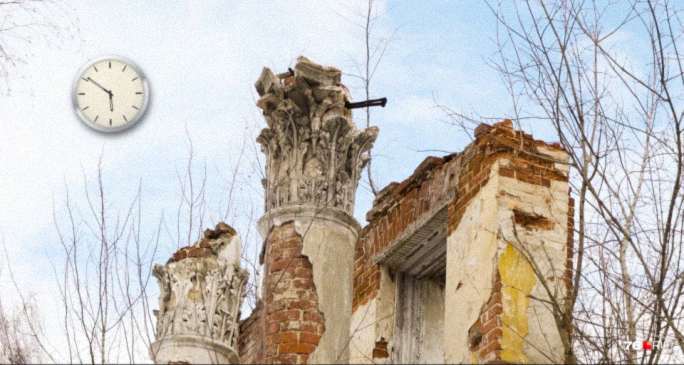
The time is 5h51
